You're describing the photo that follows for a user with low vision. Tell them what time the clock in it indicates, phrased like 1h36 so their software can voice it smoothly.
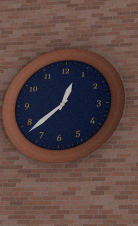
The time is 12h38
